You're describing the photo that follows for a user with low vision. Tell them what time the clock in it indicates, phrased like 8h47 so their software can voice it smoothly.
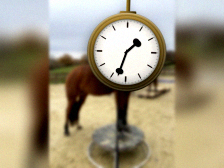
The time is 1h33
